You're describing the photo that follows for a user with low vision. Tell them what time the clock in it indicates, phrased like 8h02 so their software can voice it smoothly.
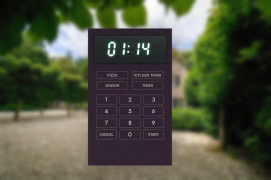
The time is 1h14
